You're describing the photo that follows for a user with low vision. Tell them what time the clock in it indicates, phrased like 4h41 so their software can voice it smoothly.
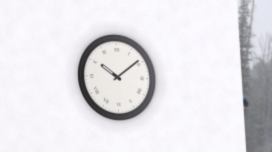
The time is 10h09
